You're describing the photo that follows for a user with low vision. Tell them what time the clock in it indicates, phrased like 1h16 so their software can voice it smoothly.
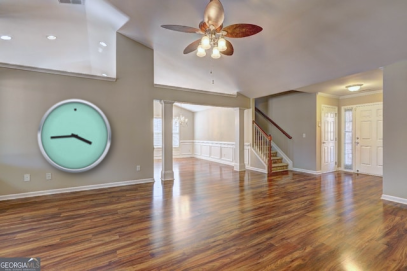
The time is 3h44
